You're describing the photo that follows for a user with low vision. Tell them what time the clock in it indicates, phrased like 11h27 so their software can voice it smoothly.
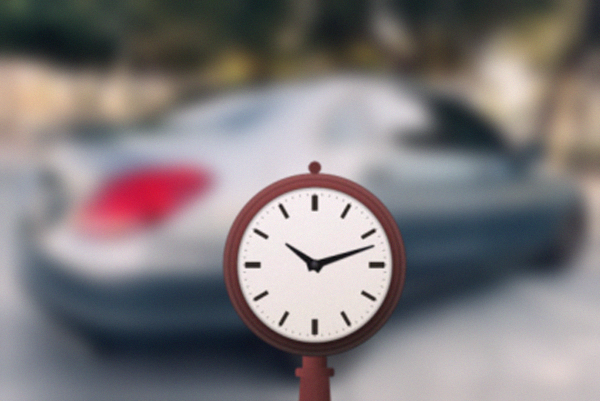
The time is 10h12
